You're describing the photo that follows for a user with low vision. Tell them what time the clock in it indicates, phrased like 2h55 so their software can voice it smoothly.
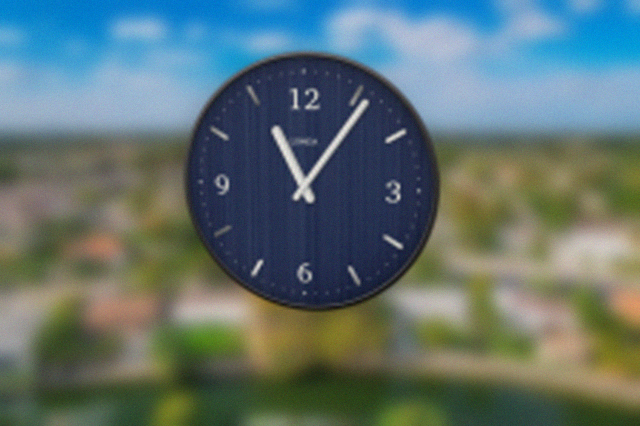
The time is 11h06
